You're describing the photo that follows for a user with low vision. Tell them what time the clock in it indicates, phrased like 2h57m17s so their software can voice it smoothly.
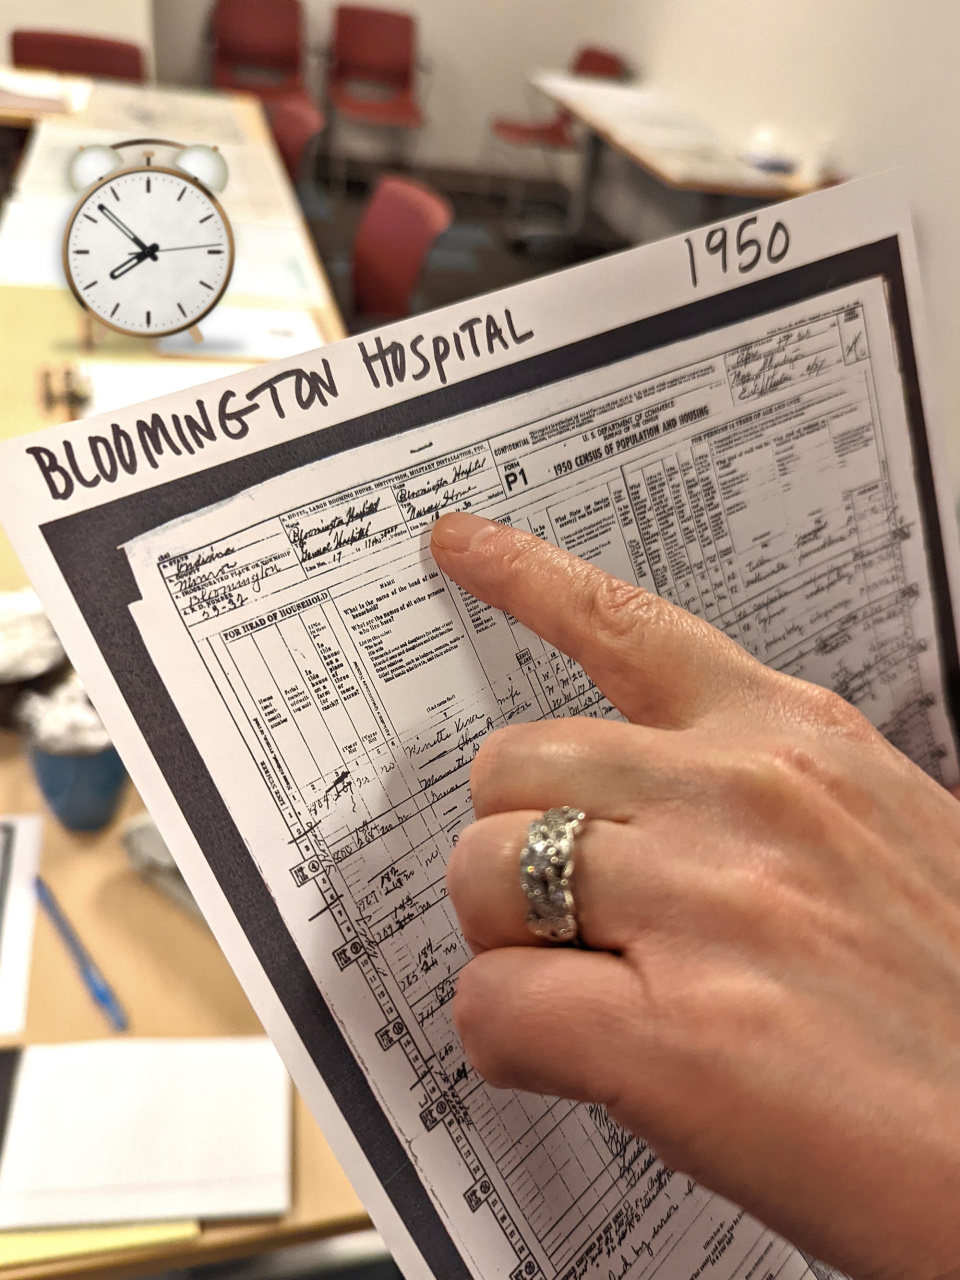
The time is 7h52m14s
